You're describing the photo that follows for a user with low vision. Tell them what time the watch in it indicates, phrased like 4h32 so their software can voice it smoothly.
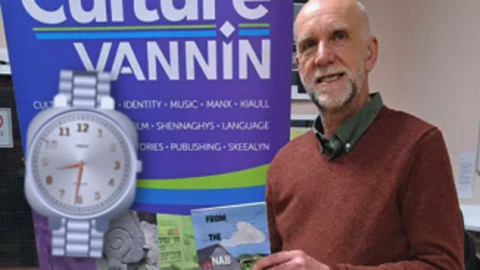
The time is 8h31
